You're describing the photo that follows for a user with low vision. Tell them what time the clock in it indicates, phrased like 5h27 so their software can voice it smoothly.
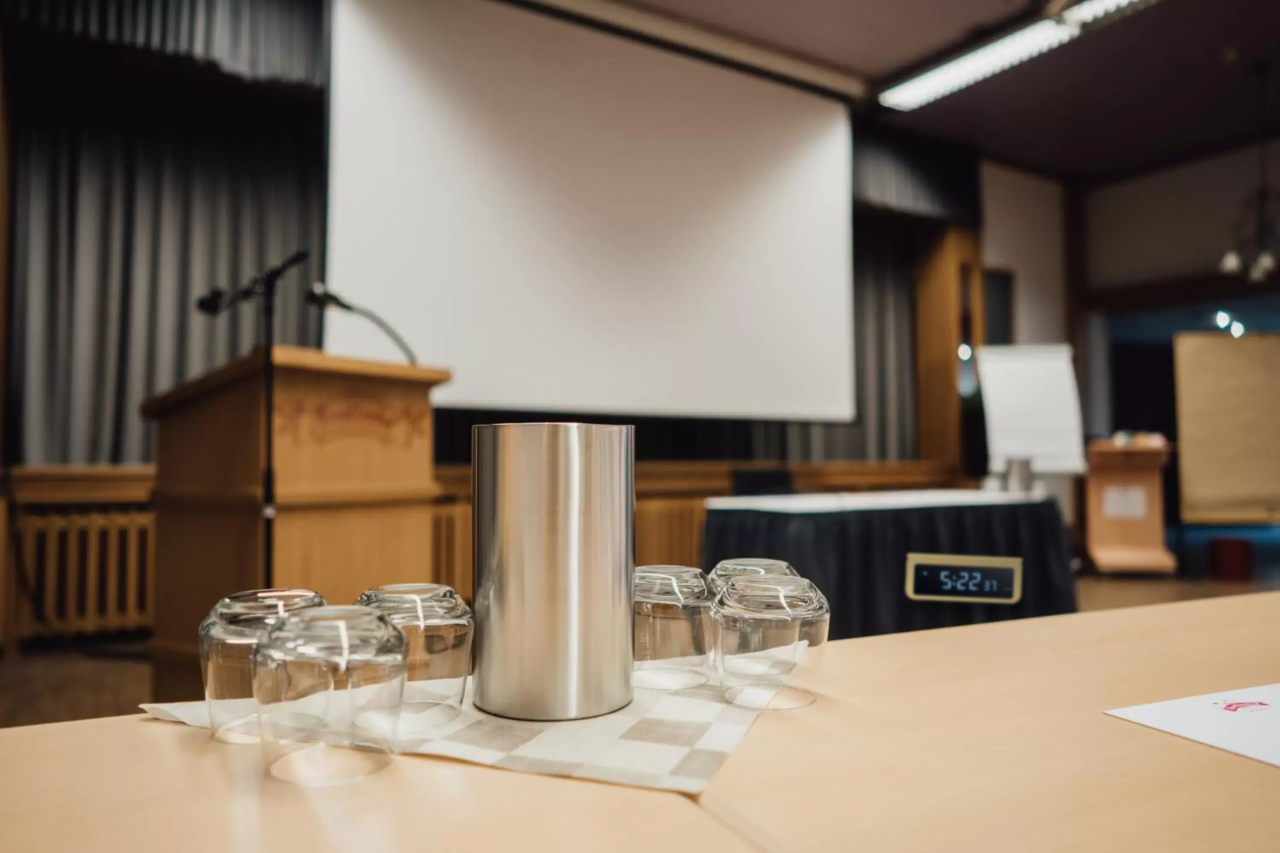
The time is 5h22
